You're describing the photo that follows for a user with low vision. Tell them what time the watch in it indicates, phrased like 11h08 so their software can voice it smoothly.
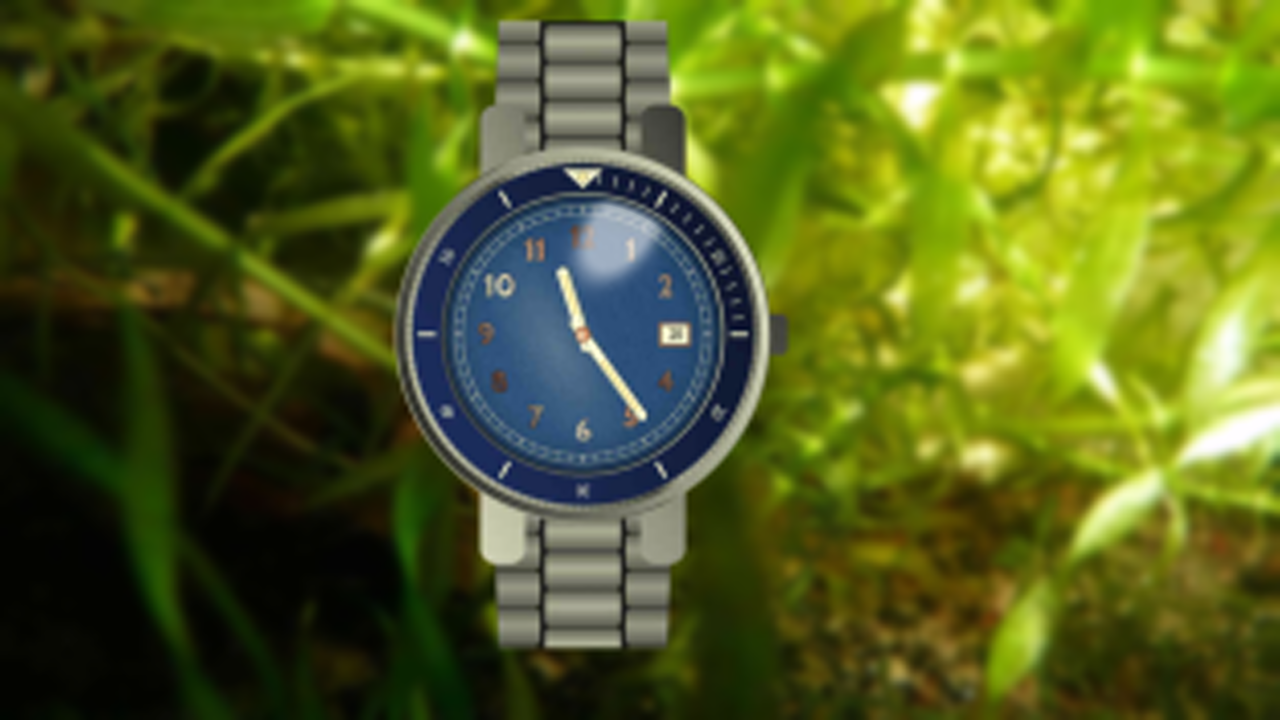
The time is 11h24
